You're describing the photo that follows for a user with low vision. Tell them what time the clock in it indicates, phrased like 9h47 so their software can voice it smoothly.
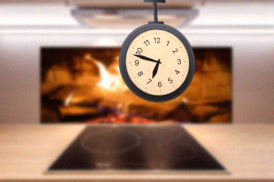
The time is 6h48
